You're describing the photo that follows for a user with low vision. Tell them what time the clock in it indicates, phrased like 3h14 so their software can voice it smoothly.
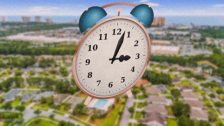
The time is 3h03
